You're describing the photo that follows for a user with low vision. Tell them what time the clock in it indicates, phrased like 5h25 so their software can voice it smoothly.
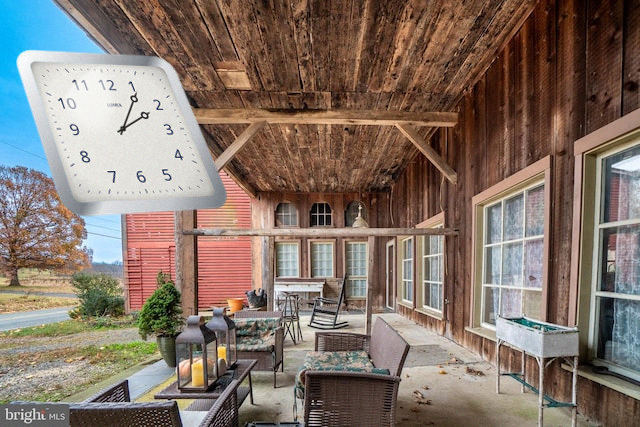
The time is 2h06
